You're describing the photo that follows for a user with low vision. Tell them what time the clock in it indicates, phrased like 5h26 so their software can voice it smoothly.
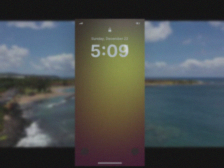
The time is 5h09
